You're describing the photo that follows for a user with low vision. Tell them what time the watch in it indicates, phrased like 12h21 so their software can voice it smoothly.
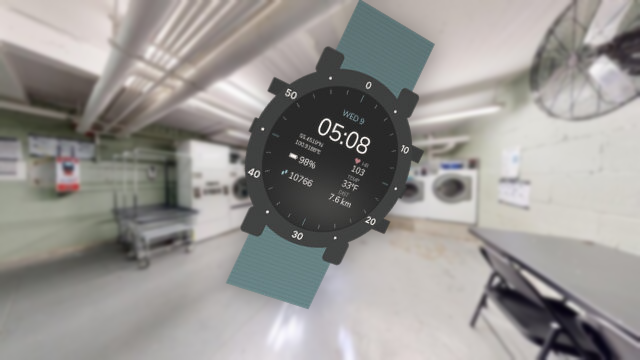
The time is 5h08
